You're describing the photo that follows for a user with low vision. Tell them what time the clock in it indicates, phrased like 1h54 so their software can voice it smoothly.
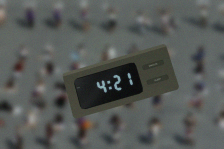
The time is 4h21
